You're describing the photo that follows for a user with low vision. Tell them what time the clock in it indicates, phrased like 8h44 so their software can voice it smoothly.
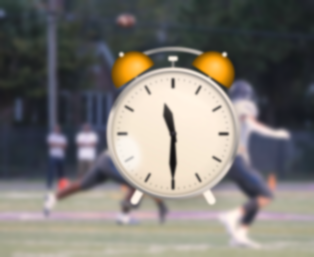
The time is 11h30
